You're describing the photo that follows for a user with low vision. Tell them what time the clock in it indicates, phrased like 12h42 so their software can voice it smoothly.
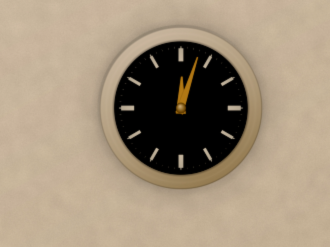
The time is 12h03
